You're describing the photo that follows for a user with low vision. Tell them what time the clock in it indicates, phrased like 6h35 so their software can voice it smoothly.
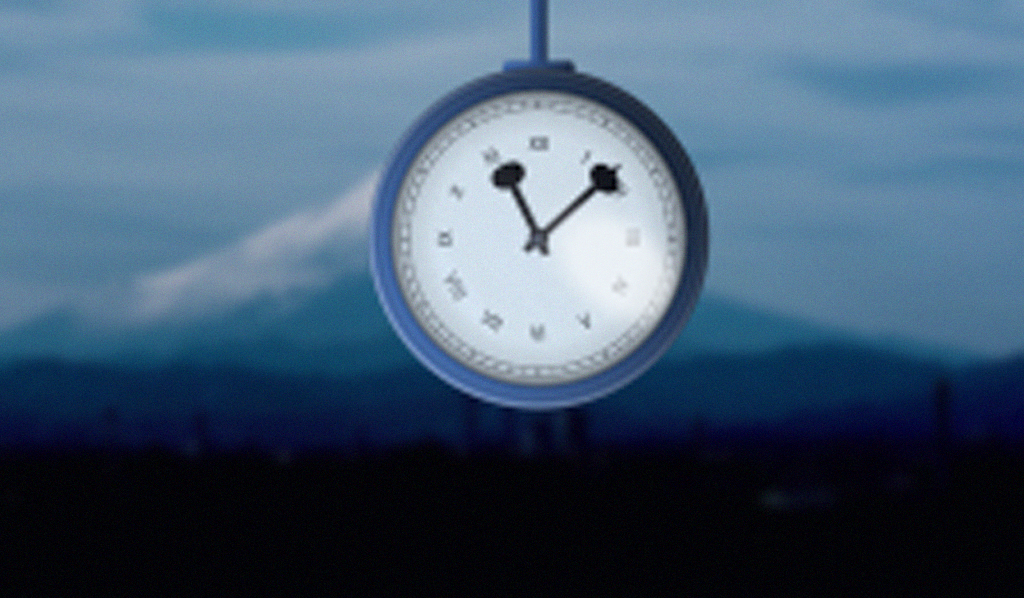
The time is 11h08
